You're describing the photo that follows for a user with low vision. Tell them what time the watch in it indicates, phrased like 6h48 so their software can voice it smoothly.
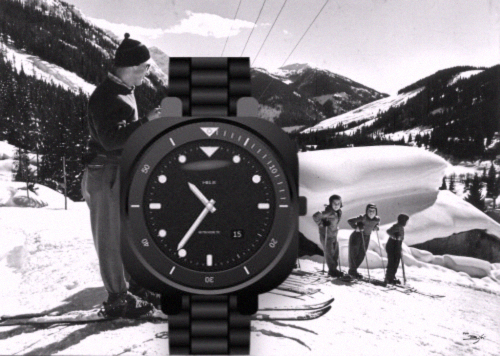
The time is 10h36
